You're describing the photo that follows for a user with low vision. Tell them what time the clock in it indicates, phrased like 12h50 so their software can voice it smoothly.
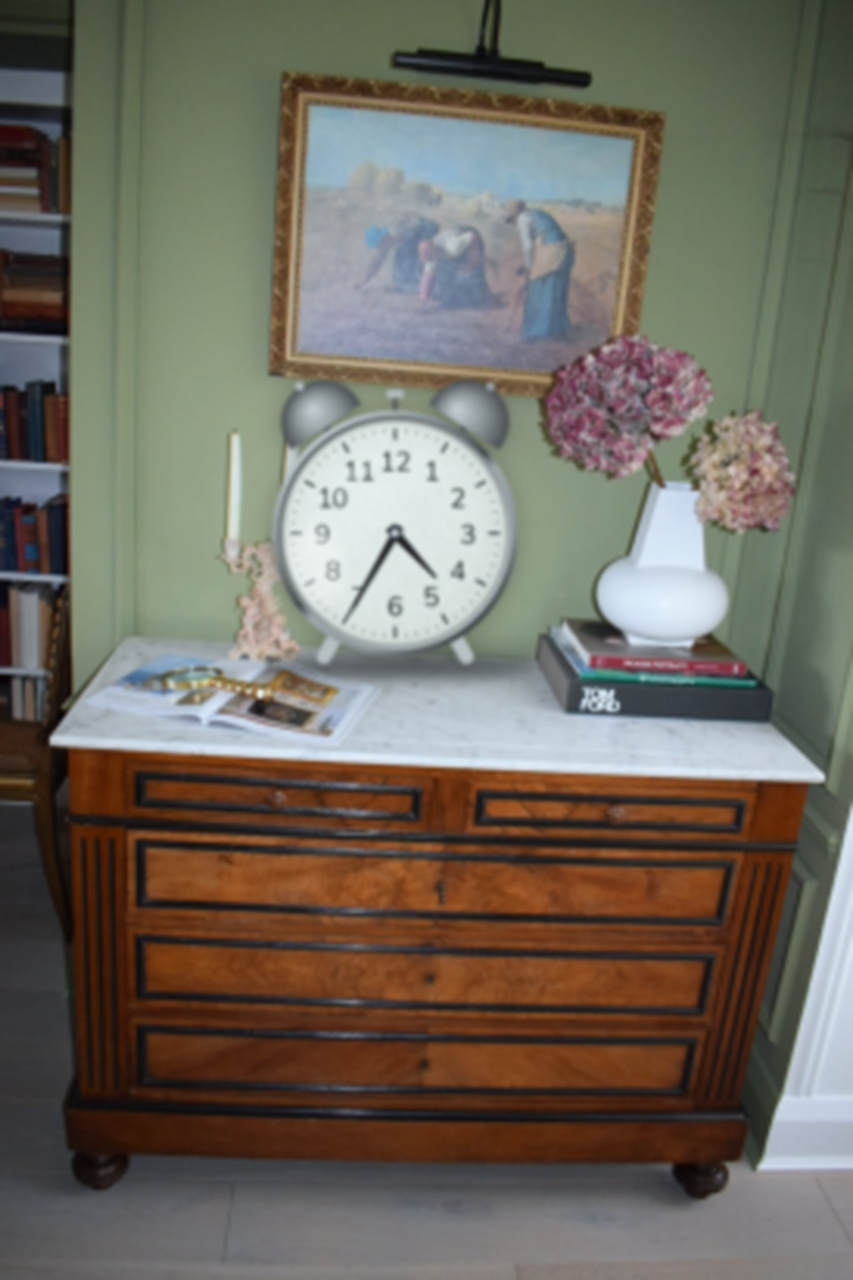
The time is 4h35
